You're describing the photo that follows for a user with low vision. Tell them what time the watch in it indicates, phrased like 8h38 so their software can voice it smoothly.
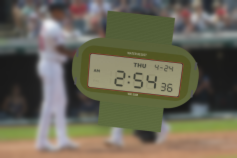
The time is 2h54
